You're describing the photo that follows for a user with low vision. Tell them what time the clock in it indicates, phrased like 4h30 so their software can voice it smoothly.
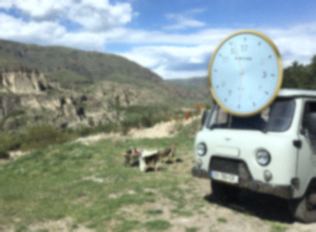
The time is 5h56
